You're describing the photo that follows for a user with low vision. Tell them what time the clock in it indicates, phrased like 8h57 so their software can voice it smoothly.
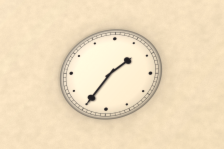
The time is 1h35
